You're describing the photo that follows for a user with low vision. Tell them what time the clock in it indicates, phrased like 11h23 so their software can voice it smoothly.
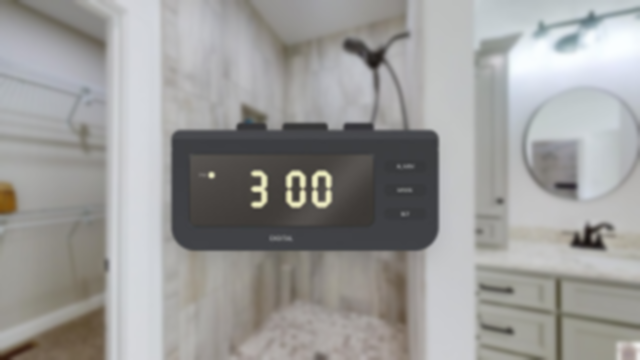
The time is 3h00
